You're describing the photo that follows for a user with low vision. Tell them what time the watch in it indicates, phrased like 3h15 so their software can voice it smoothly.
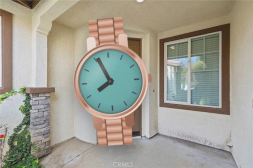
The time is 7h56
